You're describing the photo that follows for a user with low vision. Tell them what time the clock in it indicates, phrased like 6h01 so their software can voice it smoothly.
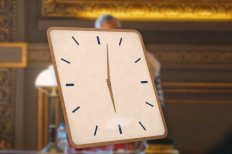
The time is 6h02
